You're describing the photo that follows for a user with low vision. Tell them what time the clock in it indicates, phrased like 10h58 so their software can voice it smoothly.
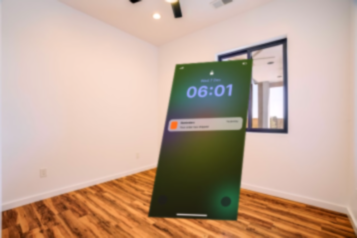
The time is 6h01
